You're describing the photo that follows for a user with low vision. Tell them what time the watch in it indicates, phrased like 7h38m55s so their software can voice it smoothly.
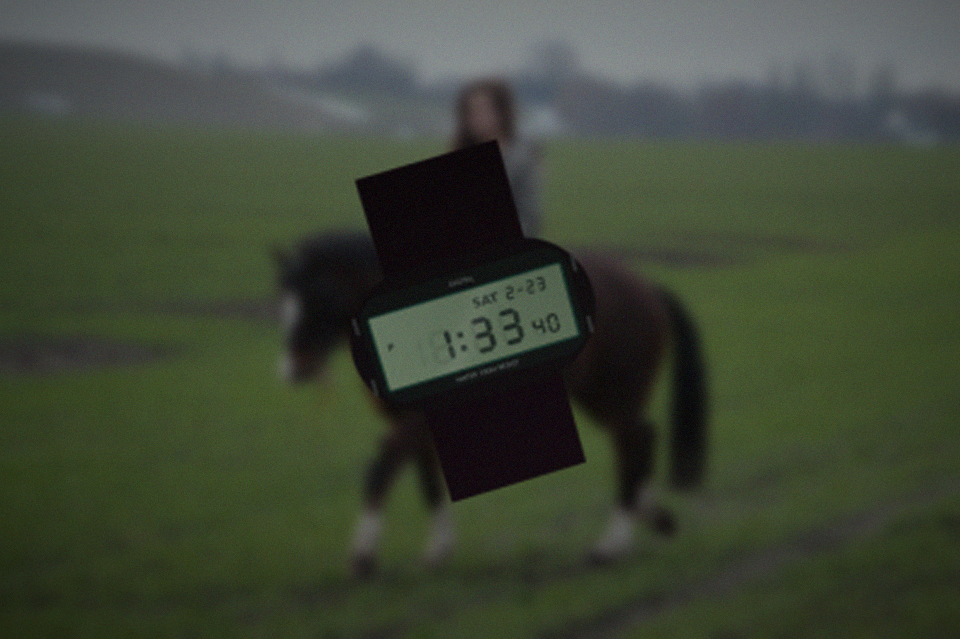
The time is 1h33m40s
